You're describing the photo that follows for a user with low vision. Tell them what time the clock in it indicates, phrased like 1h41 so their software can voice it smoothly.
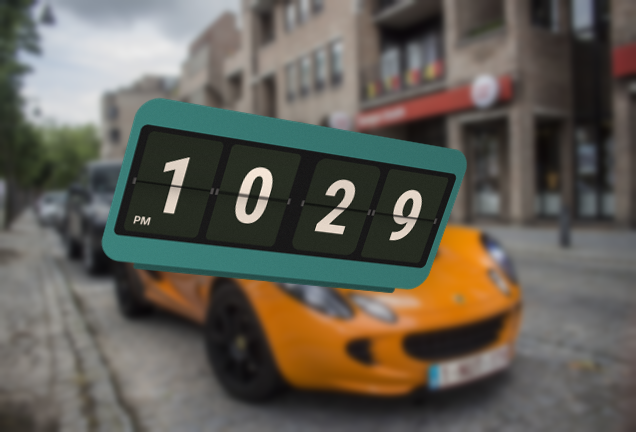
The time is 10h29
